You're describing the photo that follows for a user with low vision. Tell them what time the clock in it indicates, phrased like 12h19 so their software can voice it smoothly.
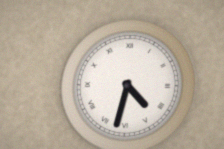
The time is 4h32
